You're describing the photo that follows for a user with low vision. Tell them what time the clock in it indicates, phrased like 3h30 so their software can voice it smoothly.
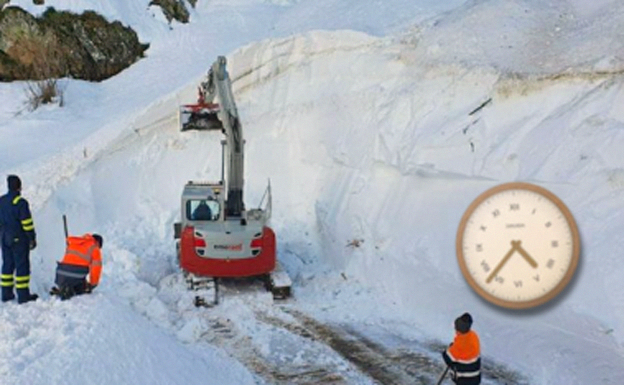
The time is 4h37
